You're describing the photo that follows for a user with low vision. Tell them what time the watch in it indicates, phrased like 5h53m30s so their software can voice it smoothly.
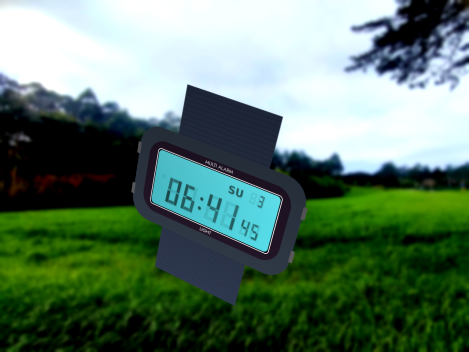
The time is 6h41m45s
